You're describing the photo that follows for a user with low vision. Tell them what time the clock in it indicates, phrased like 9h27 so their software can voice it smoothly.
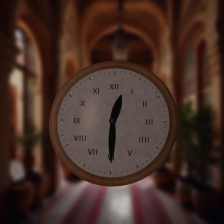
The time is 12h30
